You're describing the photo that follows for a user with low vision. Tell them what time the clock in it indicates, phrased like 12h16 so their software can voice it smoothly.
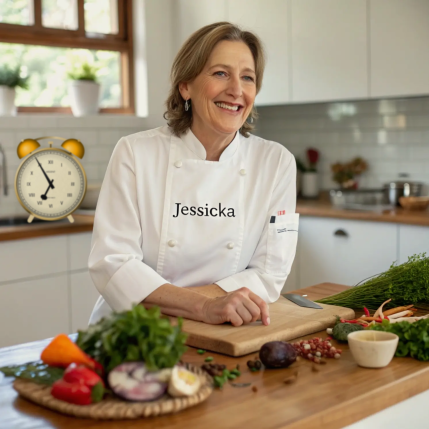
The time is 6h55
